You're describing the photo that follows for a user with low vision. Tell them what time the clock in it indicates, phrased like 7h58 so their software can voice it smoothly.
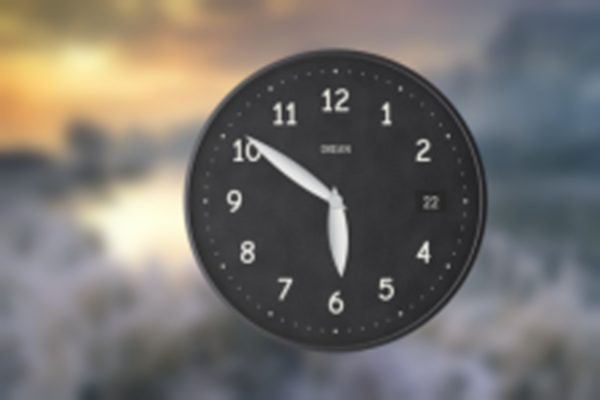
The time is 5h51
